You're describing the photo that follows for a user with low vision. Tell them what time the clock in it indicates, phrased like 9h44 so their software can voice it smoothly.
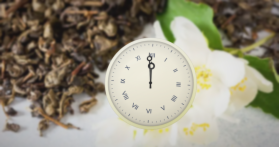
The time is 11h59
